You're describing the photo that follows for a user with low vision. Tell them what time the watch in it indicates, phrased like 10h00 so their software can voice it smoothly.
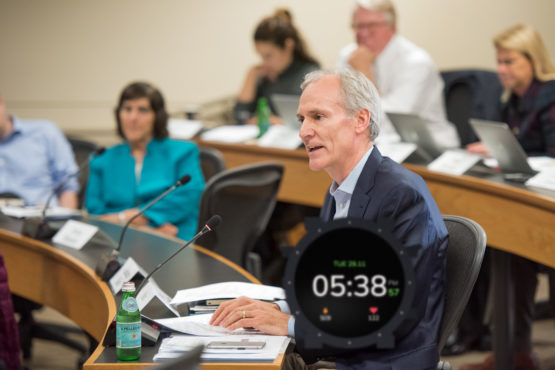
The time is 5h38
